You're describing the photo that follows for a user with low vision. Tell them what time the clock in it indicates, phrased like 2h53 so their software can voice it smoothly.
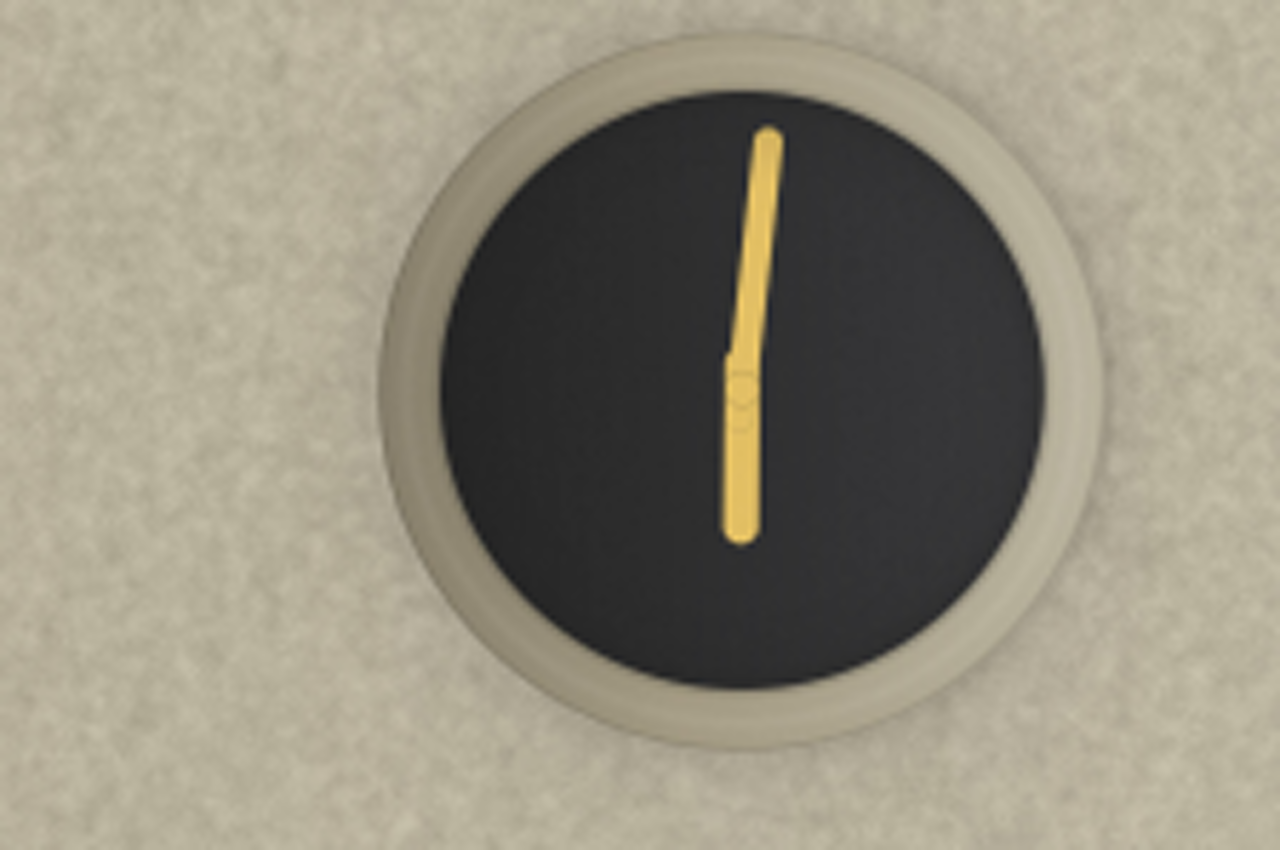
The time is 6h01
